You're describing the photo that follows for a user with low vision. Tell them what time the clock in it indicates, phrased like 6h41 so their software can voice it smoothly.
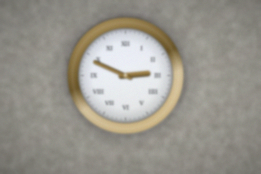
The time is 2h49
